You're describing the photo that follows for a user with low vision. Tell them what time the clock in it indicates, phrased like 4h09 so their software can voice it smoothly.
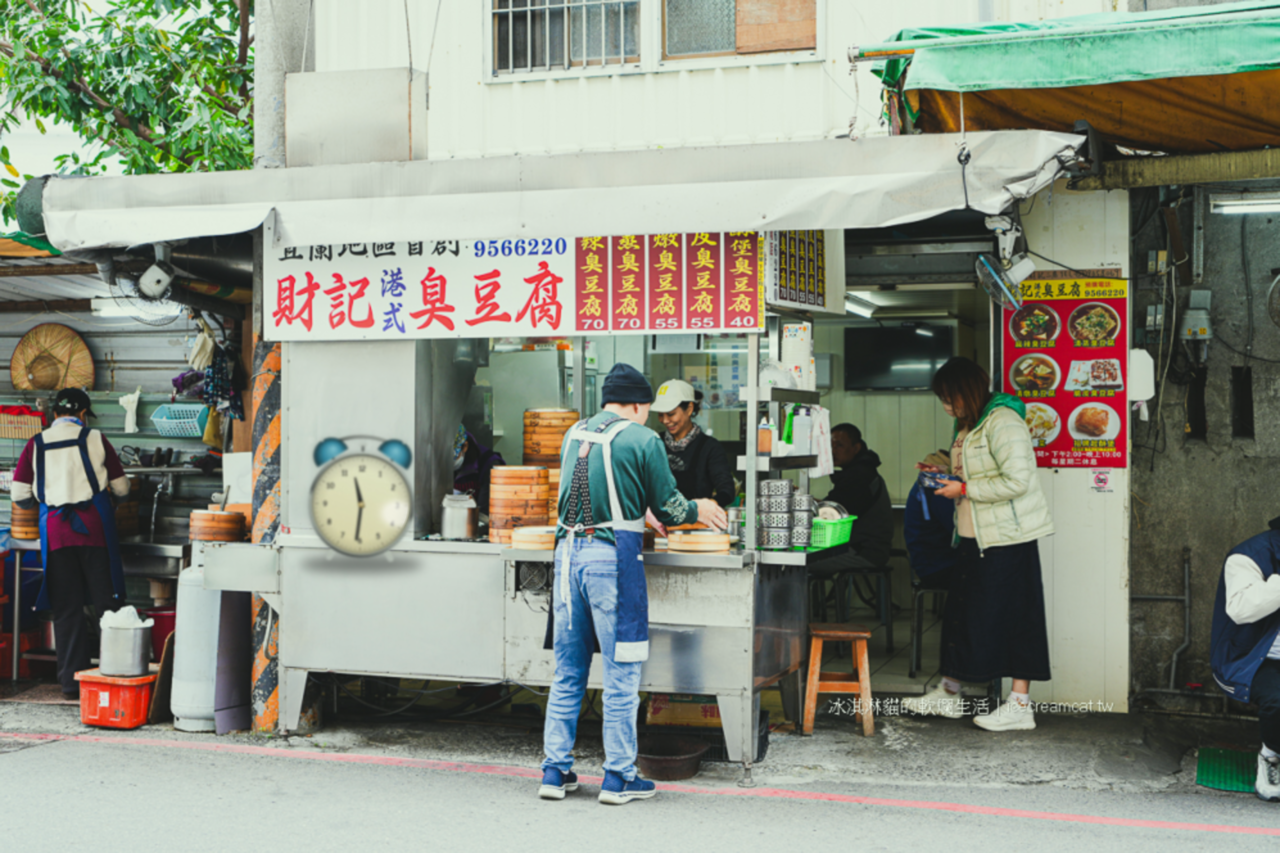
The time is 11h31
